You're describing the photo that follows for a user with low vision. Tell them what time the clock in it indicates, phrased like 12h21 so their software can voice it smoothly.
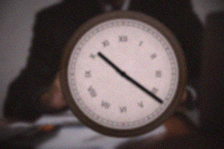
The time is 10h21
